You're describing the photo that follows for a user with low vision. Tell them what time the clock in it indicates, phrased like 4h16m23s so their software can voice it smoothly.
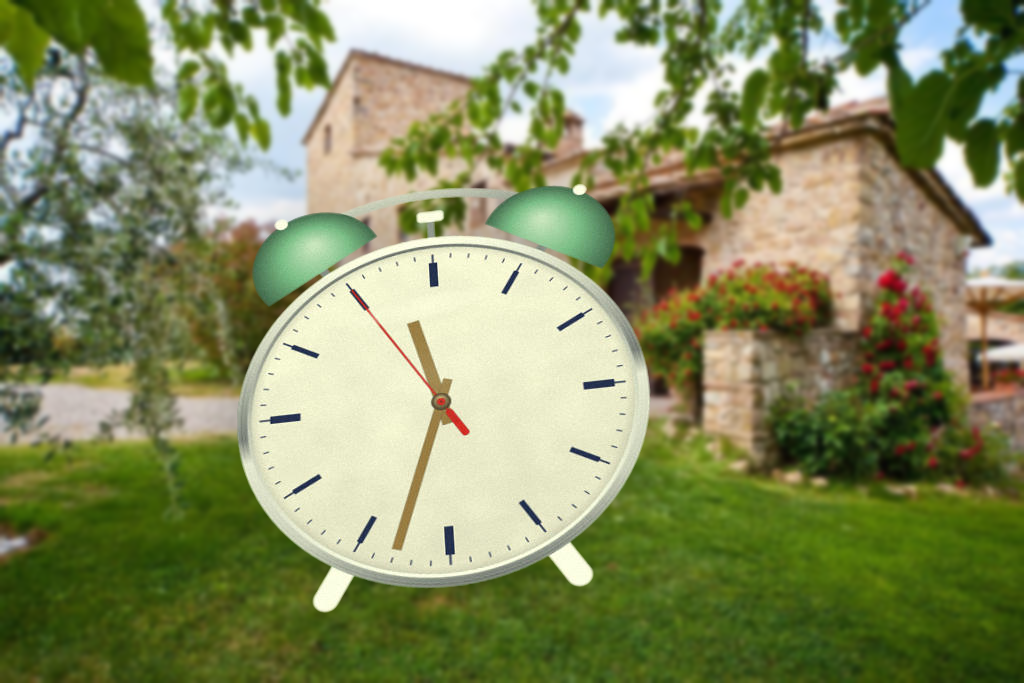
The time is 11h32m55s
